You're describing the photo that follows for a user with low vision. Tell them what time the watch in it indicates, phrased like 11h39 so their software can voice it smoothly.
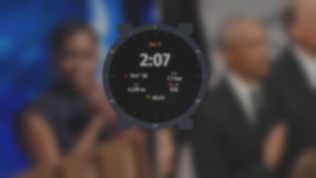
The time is 2h07
